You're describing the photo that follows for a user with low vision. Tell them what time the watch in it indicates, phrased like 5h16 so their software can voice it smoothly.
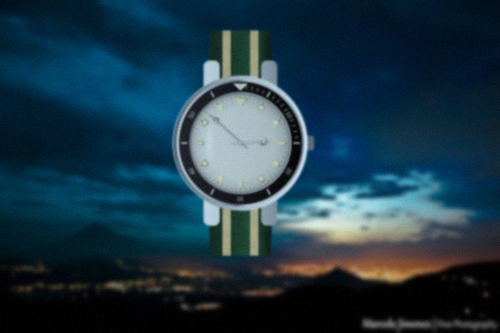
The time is 2h52
